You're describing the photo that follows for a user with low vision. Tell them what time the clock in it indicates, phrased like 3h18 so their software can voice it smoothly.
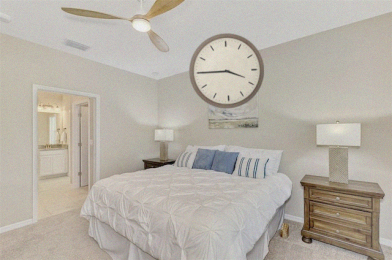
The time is 3h45
